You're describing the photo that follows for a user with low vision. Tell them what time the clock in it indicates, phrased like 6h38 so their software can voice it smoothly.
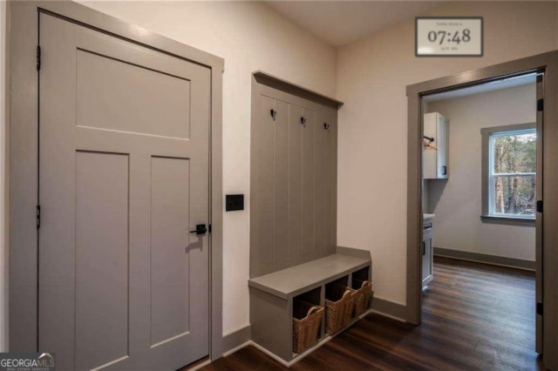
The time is 7h48
